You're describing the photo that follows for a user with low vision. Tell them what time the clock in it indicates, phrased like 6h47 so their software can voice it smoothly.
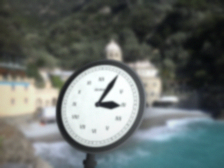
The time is 3h05
